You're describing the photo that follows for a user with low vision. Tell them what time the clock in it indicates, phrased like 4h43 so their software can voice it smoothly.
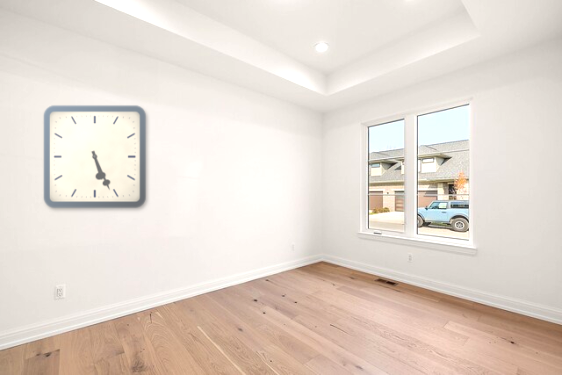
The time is 5h26
